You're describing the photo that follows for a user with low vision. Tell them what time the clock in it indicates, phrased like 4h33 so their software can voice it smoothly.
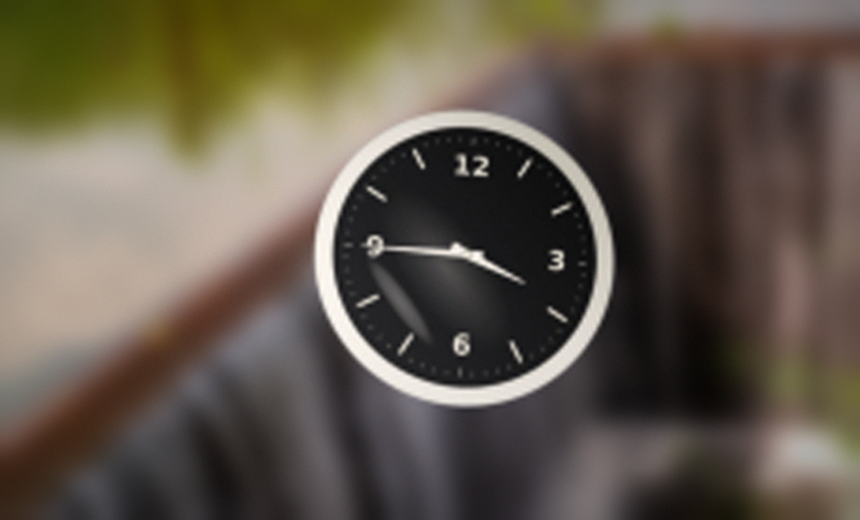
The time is 3h45
